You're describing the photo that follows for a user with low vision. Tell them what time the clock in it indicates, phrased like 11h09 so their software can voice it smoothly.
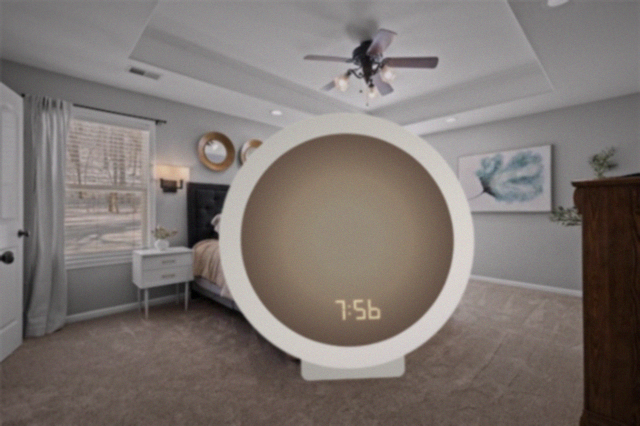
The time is 7h56
